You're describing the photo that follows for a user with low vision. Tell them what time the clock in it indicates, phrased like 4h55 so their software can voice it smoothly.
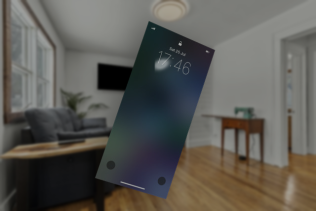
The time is 17h46
